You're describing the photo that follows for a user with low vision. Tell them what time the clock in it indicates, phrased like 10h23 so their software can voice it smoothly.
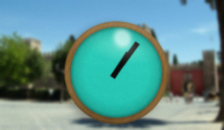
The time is 1h06
